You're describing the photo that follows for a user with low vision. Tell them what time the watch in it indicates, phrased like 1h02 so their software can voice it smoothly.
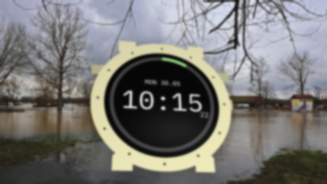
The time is 10h15
